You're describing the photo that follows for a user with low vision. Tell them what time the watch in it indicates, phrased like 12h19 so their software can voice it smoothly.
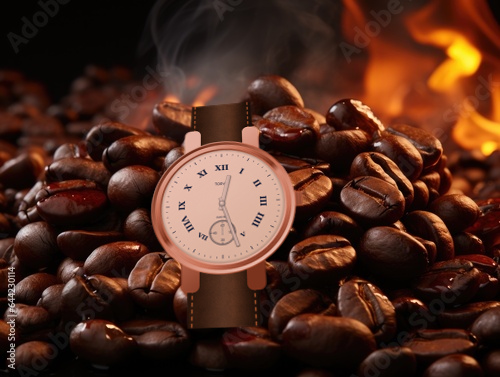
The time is 12h27
